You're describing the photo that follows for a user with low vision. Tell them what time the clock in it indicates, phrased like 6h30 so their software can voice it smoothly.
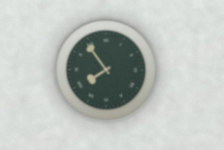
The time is 7h54
